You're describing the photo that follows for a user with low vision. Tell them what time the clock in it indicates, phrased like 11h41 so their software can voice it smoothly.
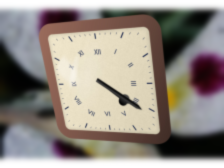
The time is 4h21
